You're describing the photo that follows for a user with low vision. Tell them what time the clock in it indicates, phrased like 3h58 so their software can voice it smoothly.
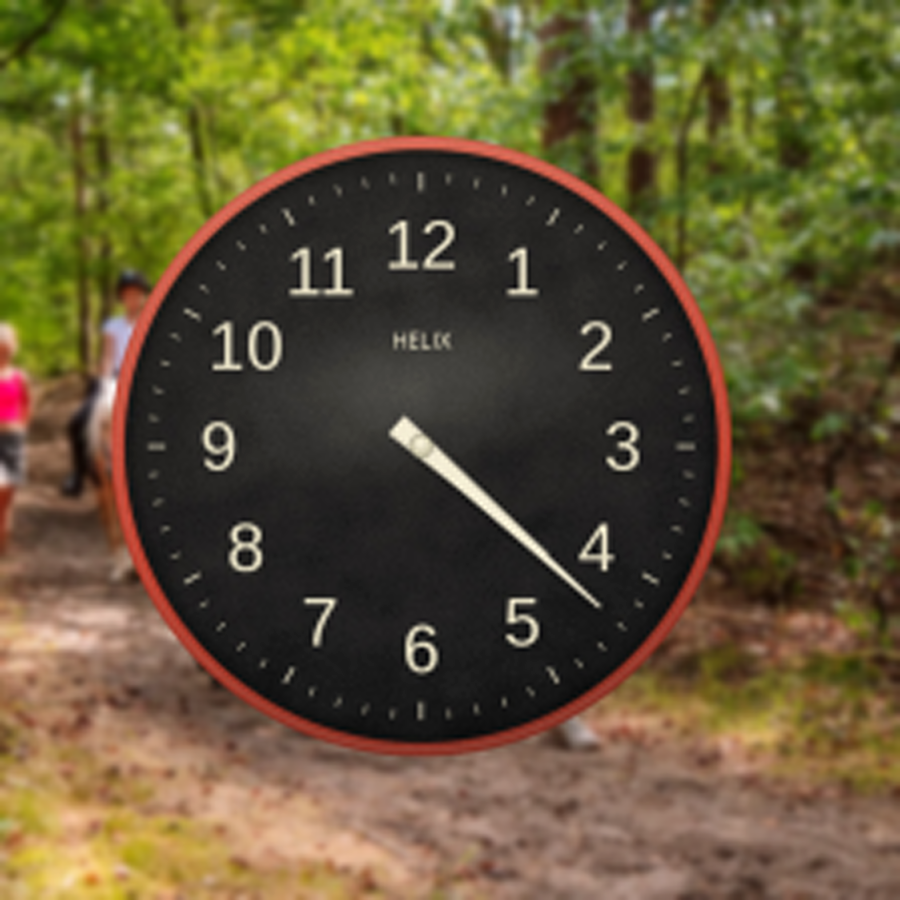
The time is 4h22
